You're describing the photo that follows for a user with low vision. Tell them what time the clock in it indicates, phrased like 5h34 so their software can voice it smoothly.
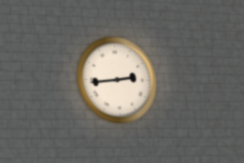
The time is 2h44
